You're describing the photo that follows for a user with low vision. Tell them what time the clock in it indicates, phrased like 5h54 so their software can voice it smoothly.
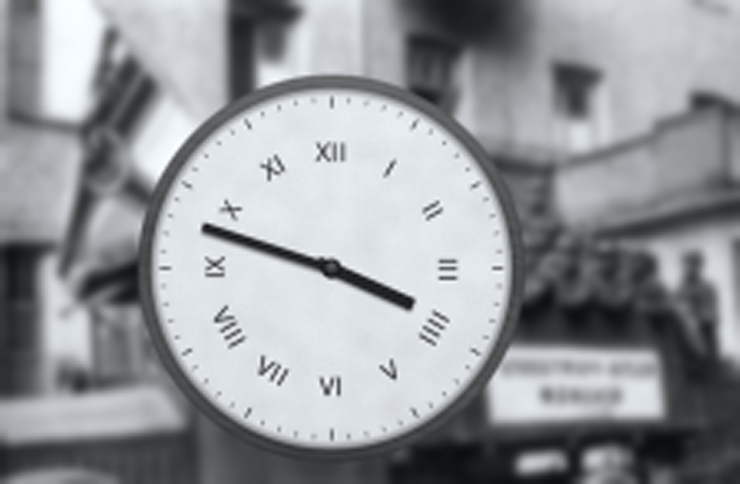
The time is 3h48
